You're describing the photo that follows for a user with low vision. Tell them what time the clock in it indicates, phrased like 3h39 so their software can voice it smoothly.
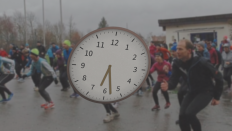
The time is 6h28
